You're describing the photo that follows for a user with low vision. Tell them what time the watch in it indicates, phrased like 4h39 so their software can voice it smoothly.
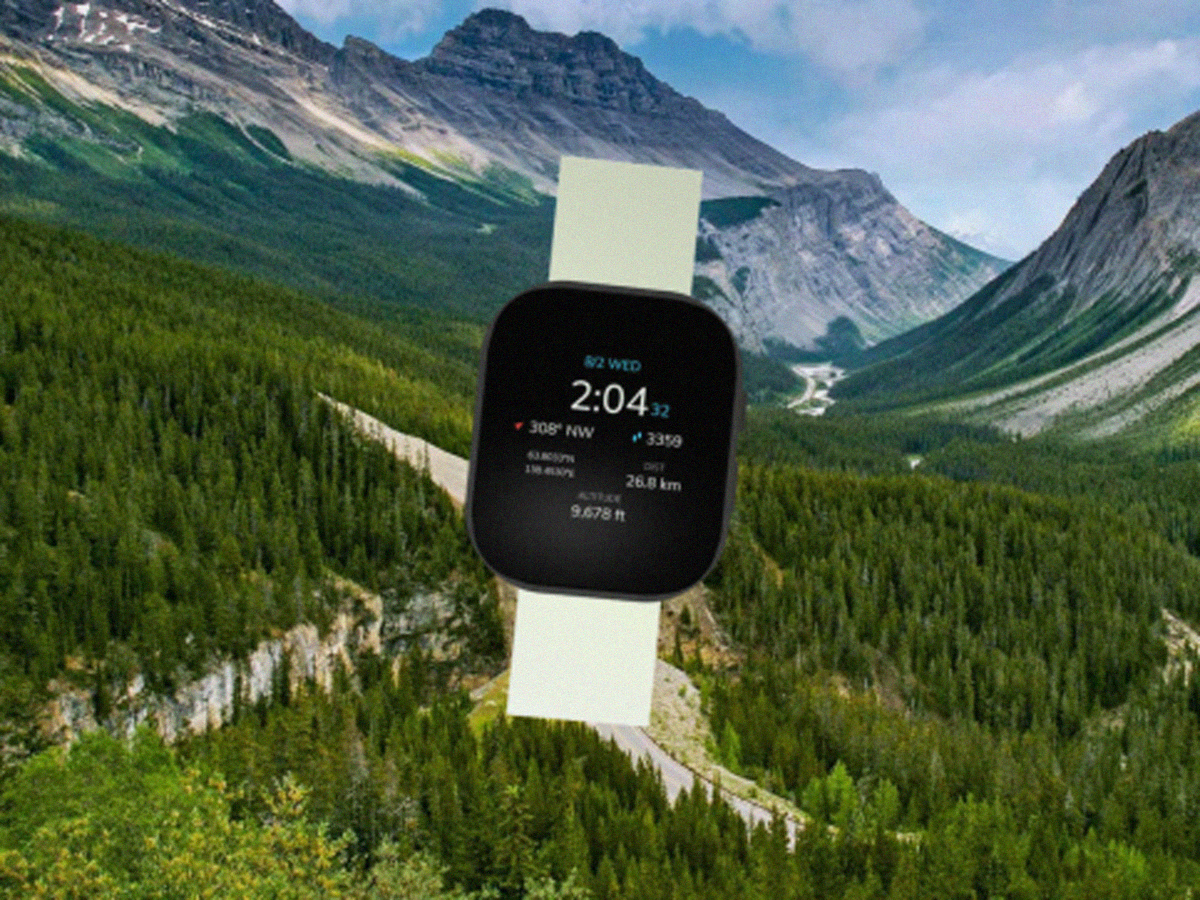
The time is 2h04
